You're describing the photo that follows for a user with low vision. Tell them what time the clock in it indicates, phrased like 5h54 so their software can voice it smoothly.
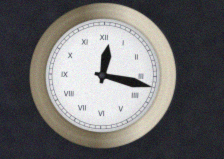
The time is 12h17
